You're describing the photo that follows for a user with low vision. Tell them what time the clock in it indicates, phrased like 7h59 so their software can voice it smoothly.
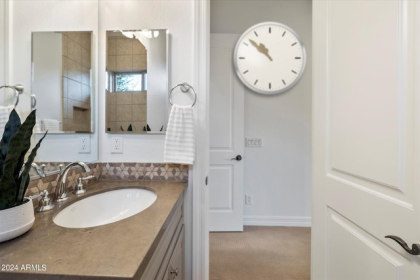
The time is 10h52
